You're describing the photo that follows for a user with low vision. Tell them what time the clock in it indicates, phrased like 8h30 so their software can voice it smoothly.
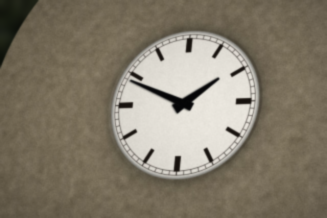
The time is 1h49
